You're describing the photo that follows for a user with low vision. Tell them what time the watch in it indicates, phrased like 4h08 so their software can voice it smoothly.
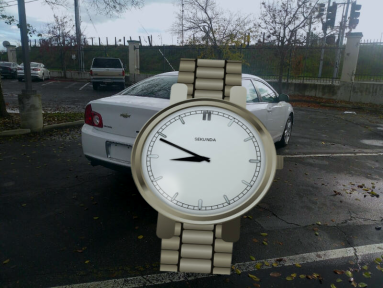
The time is 8h49
